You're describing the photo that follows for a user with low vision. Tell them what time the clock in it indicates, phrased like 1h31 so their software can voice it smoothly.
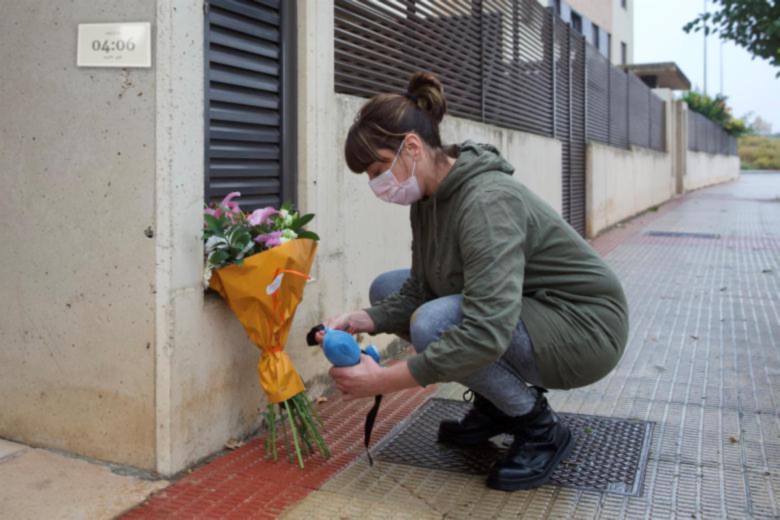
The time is 4h06
